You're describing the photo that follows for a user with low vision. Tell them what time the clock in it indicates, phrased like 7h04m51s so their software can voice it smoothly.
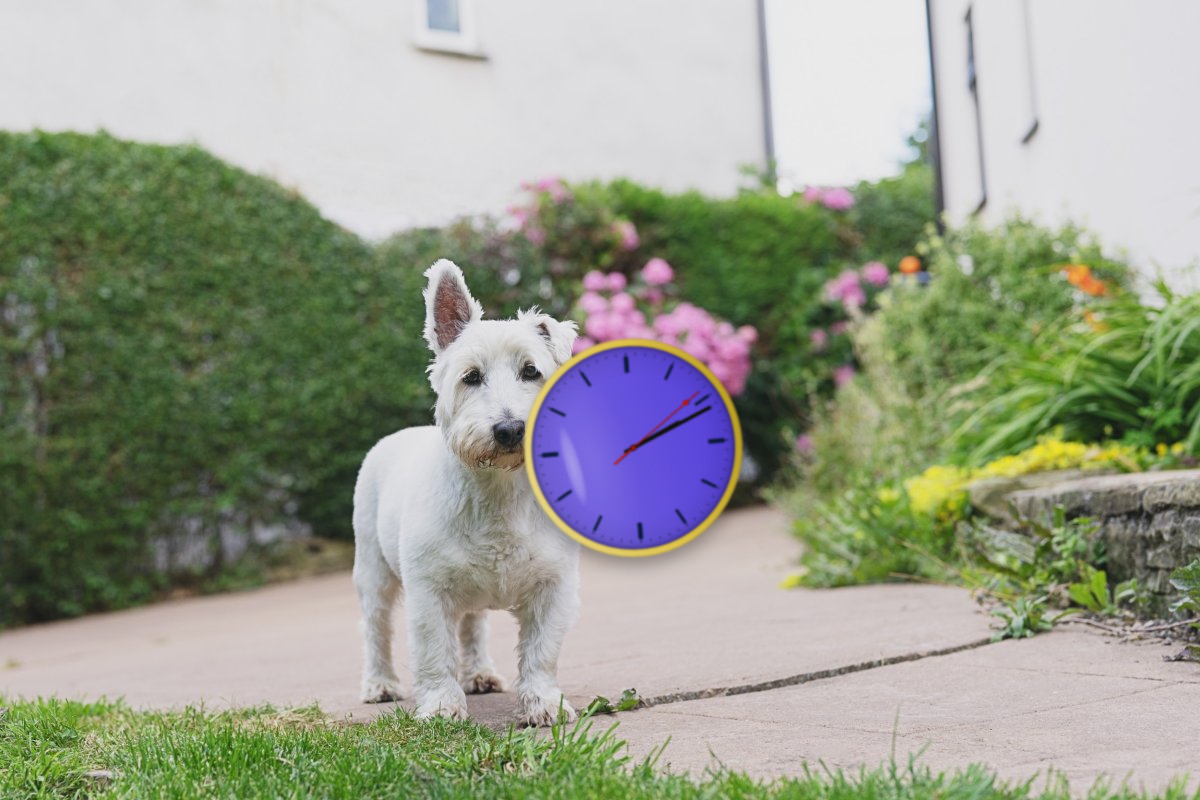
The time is 2h11m09s
